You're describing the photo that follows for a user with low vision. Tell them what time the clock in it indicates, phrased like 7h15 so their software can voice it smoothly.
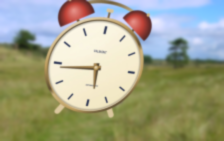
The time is 5h44
